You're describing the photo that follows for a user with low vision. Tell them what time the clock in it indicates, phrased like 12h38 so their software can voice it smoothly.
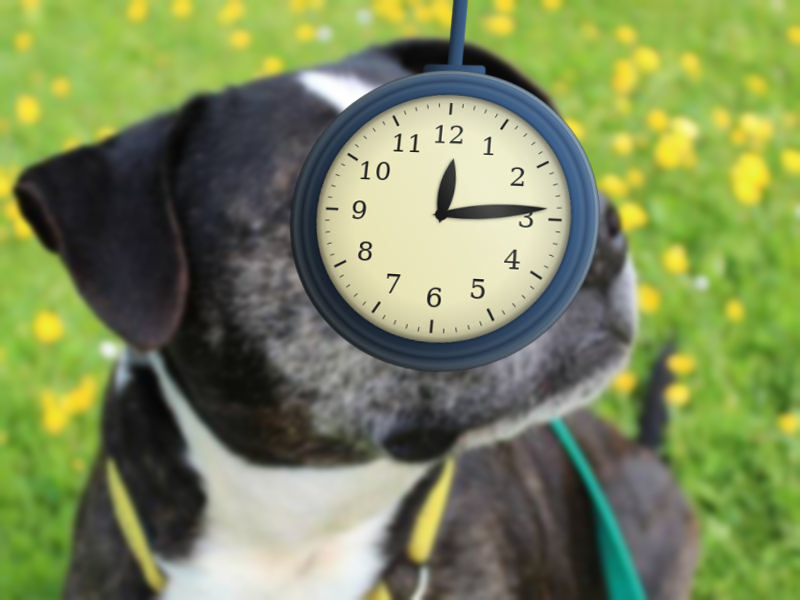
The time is 12h14
